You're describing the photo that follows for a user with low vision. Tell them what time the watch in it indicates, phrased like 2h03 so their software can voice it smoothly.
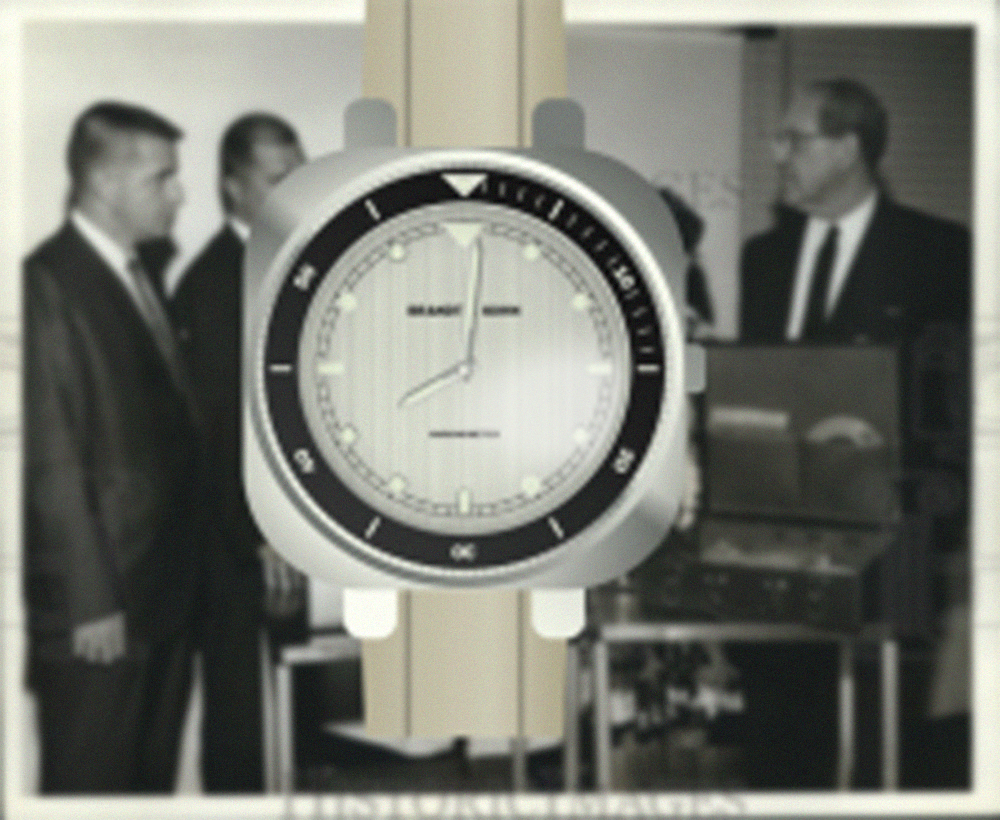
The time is 8h01
